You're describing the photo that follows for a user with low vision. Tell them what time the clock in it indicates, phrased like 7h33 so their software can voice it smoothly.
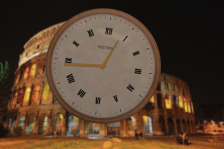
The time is 12h44
